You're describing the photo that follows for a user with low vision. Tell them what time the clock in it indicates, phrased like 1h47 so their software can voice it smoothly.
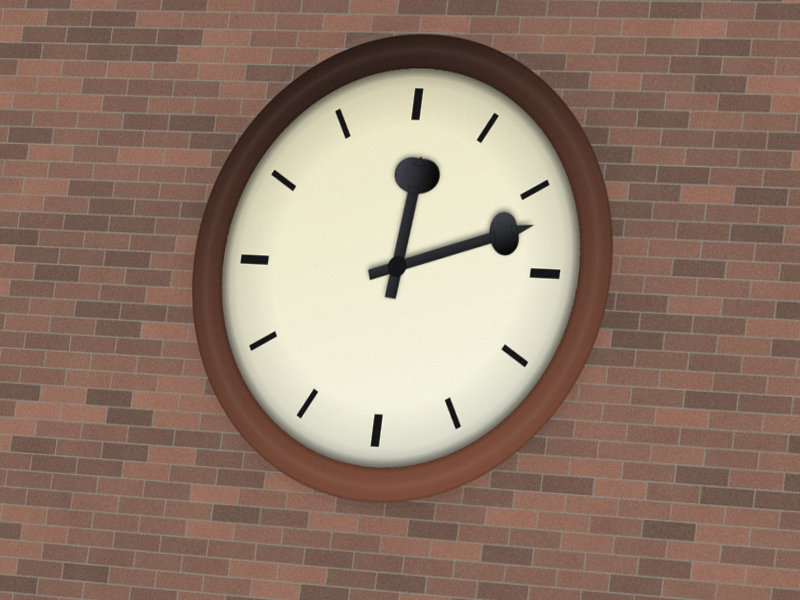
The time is 12h12
